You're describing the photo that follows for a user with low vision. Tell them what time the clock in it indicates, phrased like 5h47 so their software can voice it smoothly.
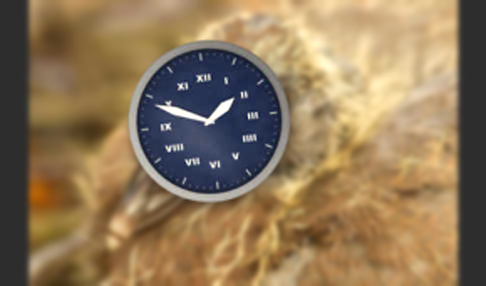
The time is 1h49
